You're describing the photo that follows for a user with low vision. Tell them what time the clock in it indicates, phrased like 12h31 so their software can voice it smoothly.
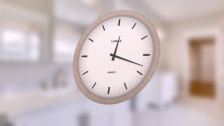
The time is 12h18
